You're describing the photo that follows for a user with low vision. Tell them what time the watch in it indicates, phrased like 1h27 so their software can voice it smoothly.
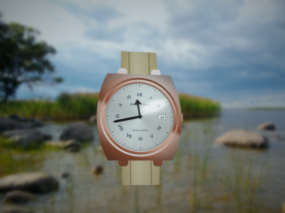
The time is 11h43
